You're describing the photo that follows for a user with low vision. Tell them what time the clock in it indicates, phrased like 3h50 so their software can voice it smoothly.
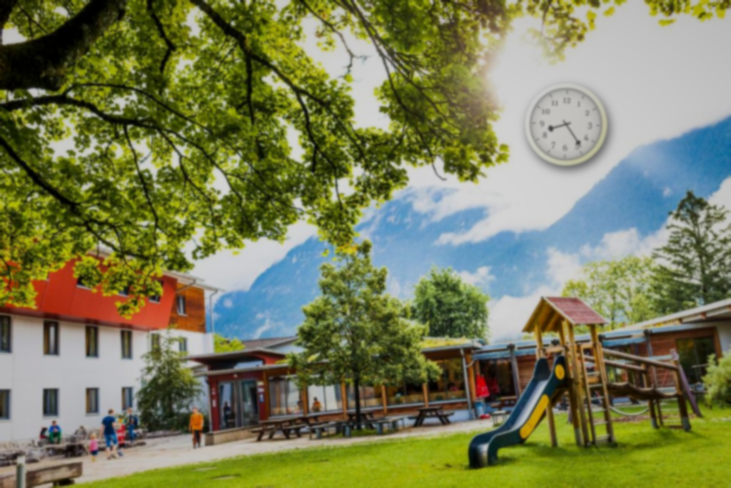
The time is 8h24
